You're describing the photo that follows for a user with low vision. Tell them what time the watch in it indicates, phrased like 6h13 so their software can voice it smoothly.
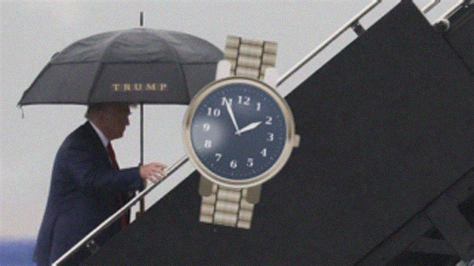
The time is 1h55
